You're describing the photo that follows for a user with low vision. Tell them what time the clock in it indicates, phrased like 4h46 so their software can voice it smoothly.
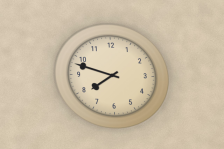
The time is 7h48
